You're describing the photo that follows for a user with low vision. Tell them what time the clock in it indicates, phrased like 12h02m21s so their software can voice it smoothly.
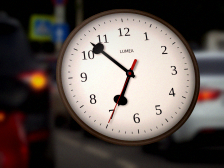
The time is 6h52m35s
